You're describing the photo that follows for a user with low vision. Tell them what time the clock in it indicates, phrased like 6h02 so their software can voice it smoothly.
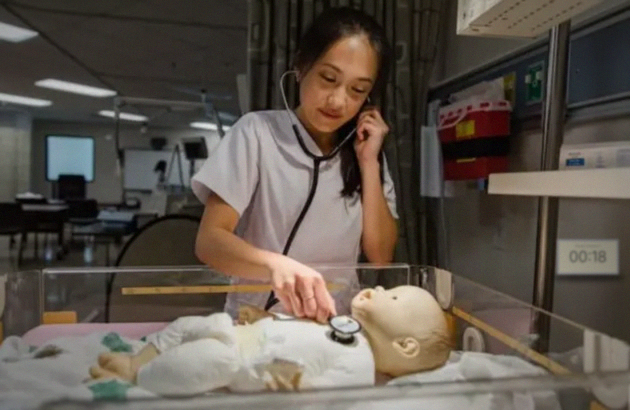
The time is 0h18
